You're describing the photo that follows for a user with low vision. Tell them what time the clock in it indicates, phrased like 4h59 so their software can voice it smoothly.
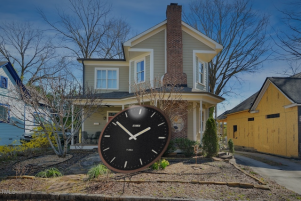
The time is 1h51
